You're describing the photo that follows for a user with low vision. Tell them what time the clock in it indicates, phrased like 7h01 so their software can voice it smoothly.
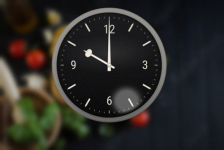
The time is 10h00
